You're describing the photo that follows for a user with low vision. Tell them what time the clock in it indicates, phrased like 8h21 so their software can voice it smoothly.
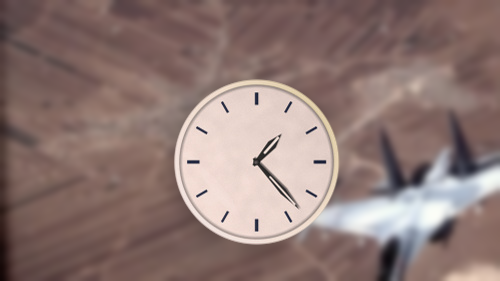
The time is 1h23
